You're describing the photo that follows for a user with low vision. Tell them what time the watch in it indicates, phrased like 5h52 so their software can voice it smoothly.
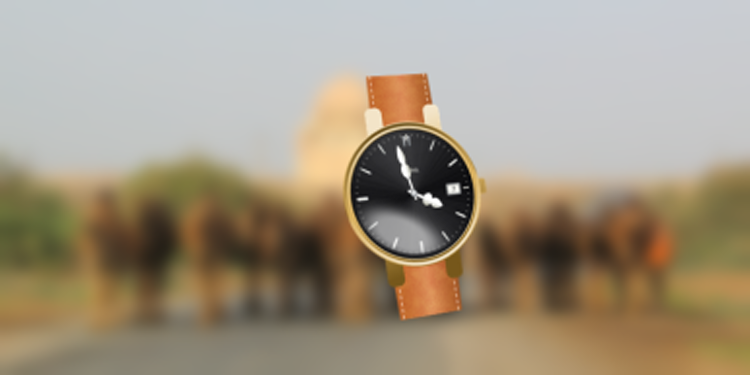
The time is 3h58
